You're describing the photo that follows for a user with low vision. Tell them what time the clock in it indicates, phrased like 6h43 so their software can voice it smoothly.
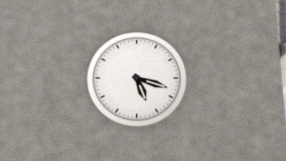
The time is 5h18
